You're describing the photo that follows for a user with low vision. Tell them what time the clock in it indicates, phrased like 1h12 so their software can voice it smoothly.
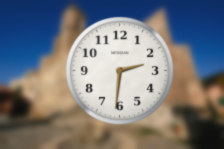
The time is 2h31
